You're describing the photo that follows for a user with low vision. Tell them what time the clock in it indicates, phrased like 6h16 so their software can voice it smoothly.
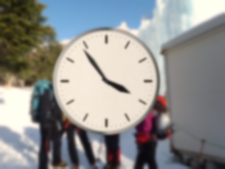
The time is 3h54
